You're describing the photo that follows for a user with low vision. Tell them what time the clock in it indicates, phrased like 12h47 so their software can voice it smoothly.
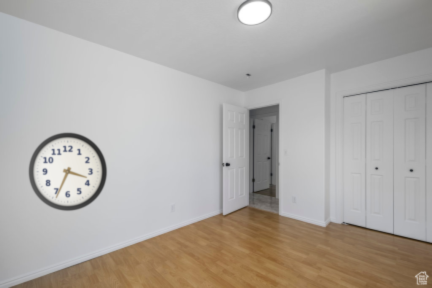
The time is 3h34
